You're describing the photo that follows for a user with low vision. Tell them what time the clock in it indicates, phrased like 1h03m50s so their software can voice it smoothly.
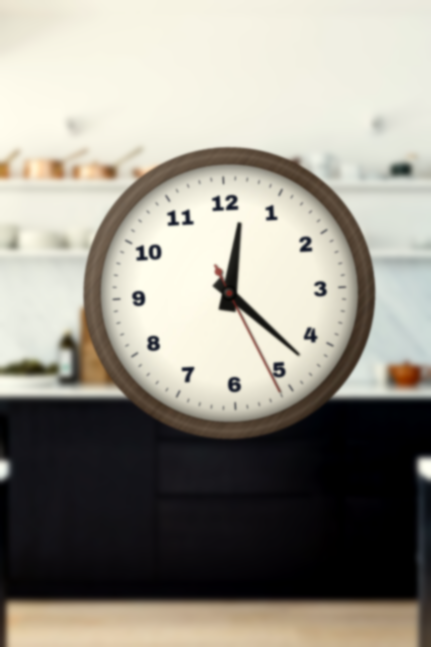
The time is 12h22m26s
